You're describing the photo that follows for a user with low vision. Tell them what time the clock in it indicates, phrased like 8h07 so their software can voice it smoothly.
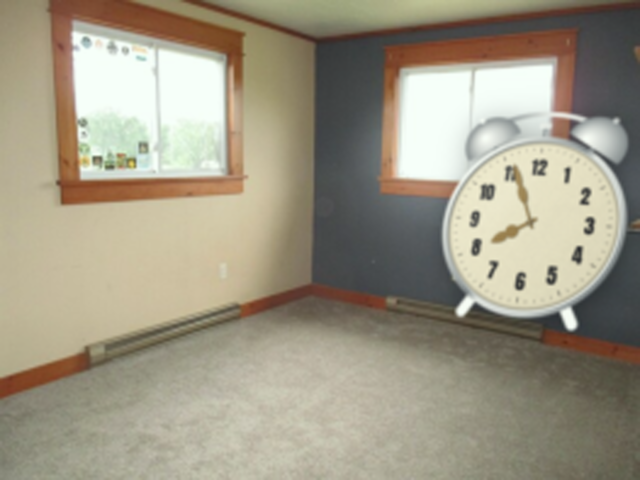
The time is 7h56
